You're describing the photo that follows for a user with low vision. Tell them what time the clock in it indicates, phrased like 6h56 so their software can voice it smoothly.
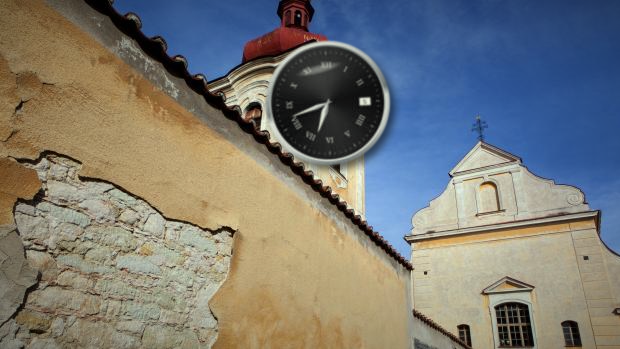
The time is 6h42
